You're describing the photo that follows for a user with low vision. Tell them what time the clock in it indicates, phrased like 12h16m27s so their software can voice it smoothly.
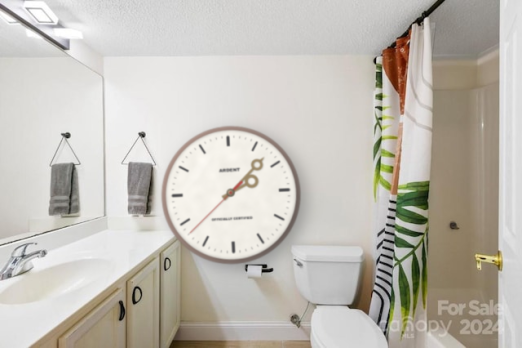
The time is 2h07m38s
